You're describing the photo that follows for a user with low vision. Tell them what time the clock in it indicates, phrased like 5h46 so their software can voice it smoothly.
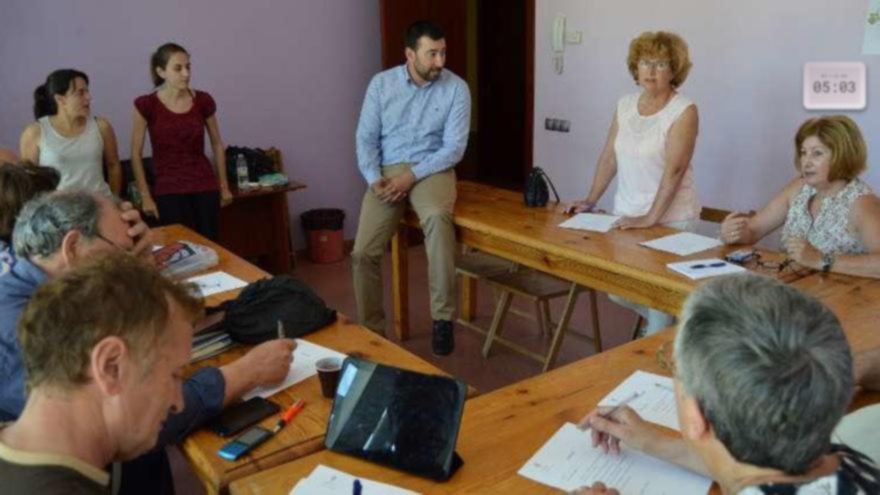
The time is 5h03
